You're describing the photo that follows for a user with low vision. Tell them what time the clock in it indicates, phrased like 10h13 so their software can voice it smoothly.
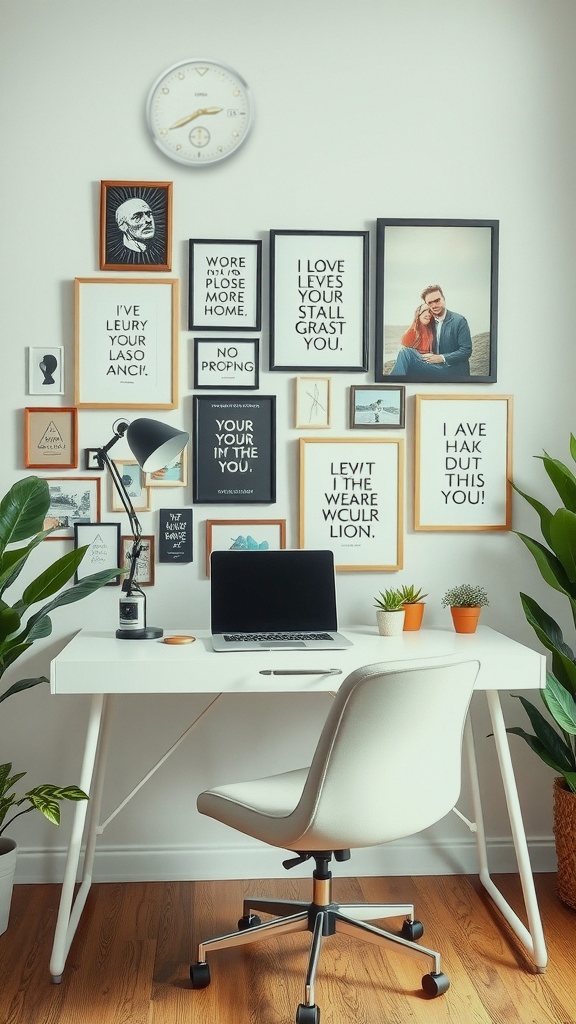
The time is 2h40
